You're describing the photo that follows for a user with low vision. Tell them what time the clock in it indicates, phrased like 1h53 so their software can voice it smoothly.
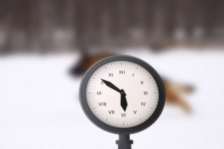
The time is 5h51
